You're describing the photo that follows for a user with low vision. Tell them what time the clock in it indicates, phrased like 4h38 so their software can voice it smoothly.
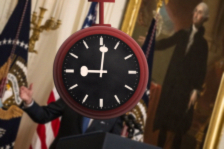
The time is 9h01
